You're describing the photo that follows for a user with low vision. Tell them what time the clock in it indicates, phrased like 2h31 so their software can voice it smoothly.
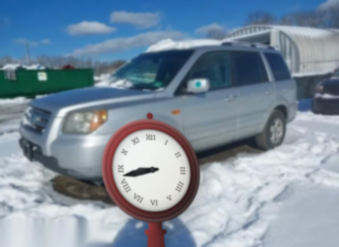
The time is 8h43
